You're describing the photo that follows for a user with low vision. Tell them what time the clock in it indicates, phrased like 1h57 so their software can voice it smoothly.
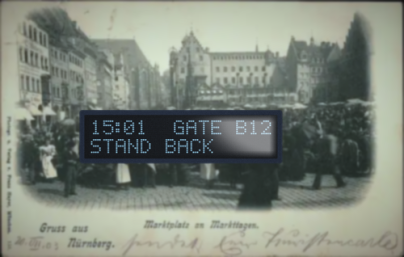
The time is 15h01
